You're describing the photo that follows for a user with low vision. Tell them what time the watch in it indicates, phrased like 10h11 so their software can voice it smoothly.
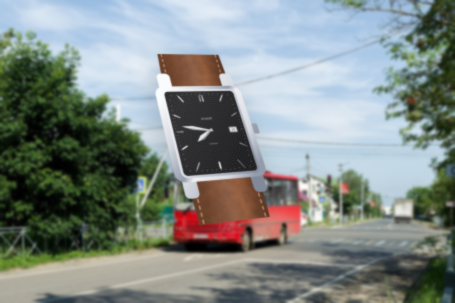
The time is 7h47
